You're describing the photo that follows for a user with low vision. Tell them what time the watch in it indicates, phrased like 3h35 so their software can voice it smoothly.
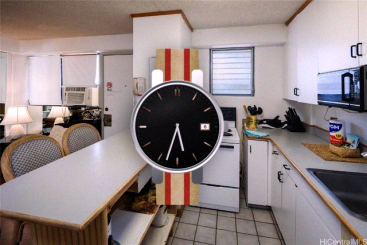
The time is 5h33
